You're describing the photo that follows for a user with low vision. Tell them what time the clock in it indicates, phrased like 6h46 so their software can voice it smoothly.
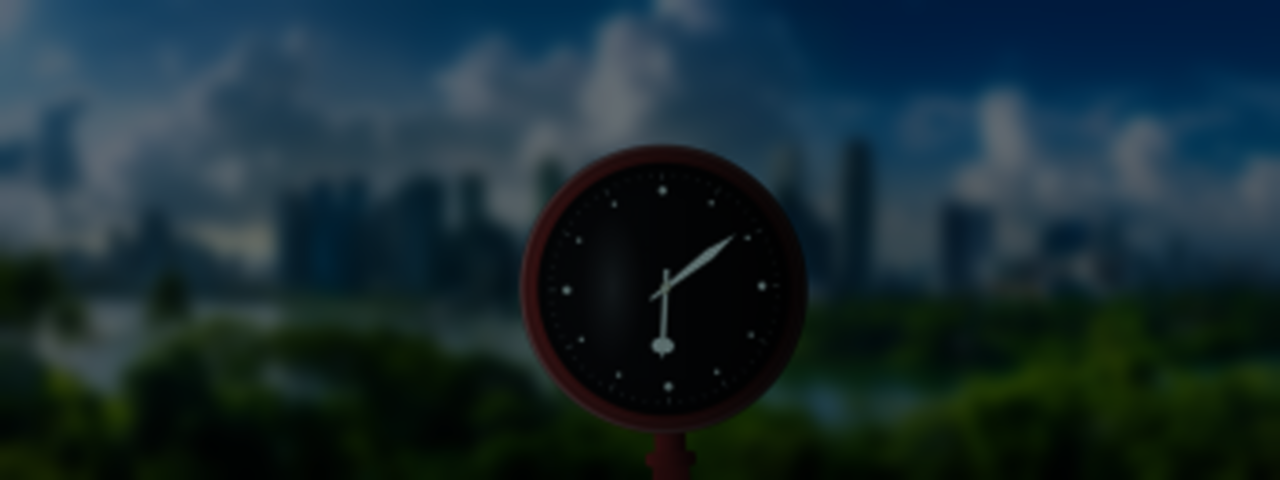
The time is 6h09
